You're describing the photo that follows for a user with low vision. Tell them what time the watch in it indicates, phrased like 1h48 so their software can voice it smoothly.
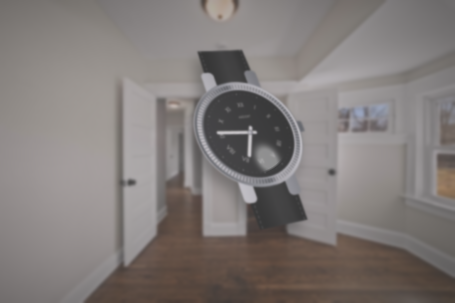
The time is 6h46
